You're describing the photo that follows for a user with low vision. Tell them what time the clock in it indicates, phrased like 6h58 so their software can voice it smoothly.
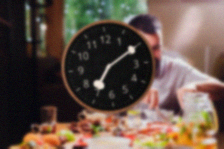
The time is 7h10
